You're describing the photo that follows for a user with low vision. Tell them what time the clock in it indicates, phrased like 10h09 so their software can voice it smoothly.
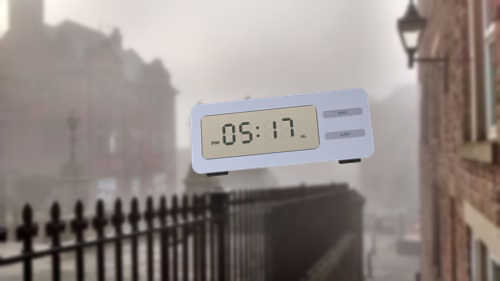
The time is 5h17
